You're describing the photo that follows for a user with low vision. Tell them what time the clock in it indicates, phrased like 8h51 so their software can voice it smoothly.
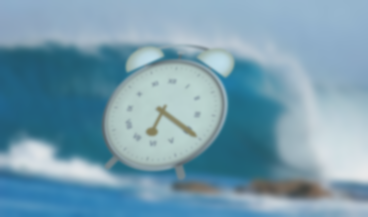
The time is 6h20
